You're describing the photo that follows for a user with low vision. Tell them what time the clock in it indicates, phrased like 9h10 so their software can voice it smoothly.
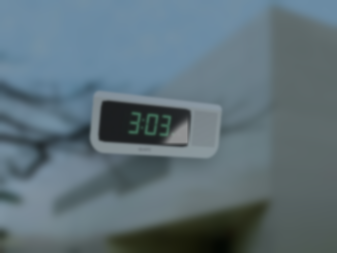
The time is 3h03
